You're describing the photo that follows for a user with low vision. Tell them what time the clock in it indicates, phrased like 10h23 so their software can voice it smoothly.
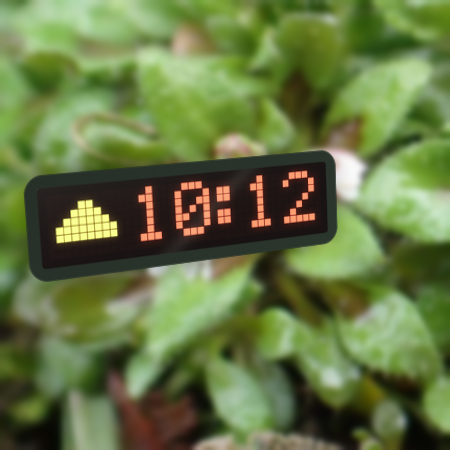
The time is 10h12
